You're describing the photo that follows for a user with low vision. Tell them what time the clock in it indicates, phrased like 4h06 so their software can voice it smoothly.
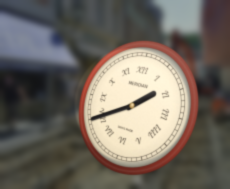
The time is 1h40
